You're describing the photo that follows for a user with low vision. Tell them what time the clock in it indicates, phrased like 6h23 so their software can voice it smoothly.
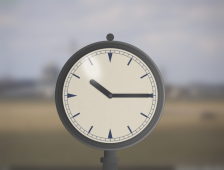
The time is 10h15
